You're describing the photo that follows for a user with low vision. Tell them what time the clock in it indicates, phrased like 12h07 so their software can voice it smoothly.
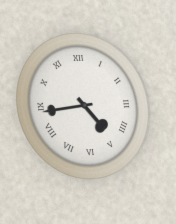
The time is 4h44
